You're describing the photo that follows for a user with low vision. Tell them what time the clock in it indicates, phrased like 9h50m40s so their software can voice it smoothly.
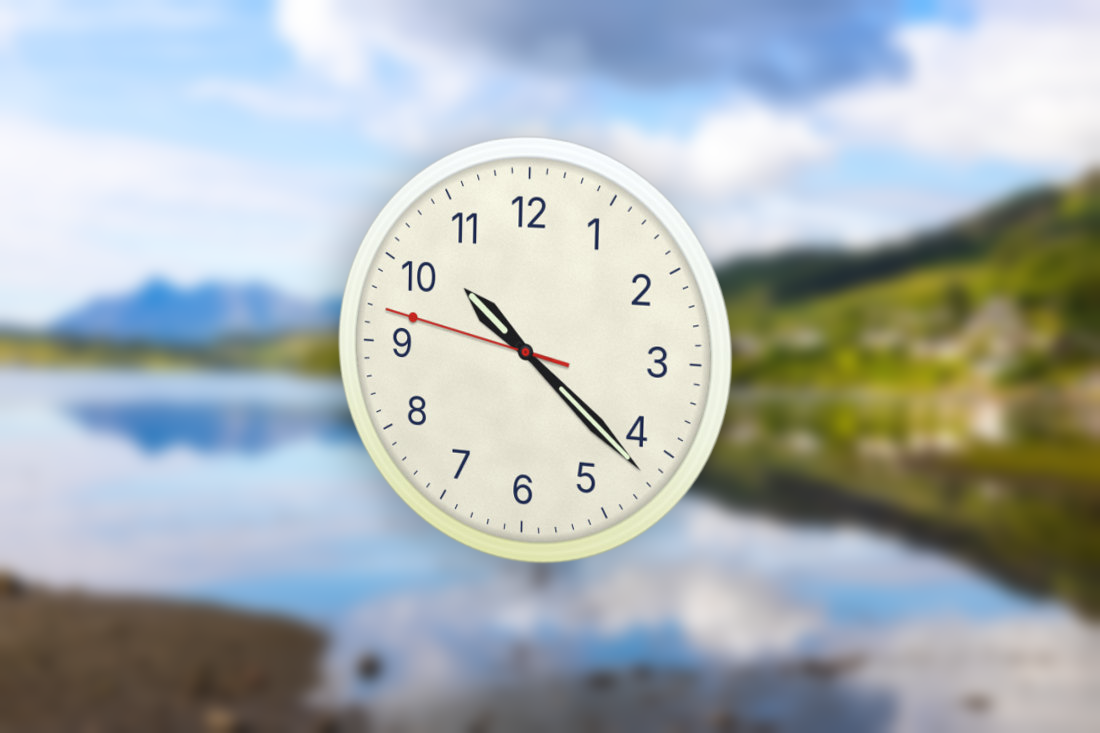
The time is 10h21m47s
